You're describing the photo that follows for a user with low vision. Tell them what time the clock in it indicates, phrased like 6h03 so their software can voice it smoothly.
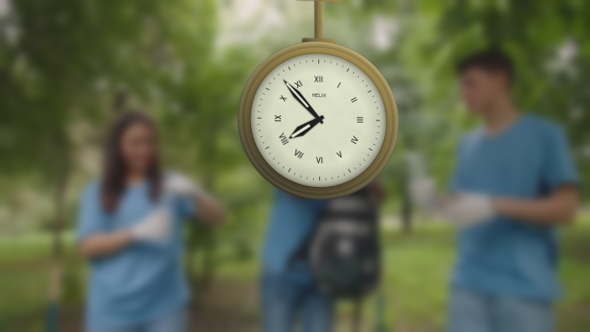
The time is 7h53
